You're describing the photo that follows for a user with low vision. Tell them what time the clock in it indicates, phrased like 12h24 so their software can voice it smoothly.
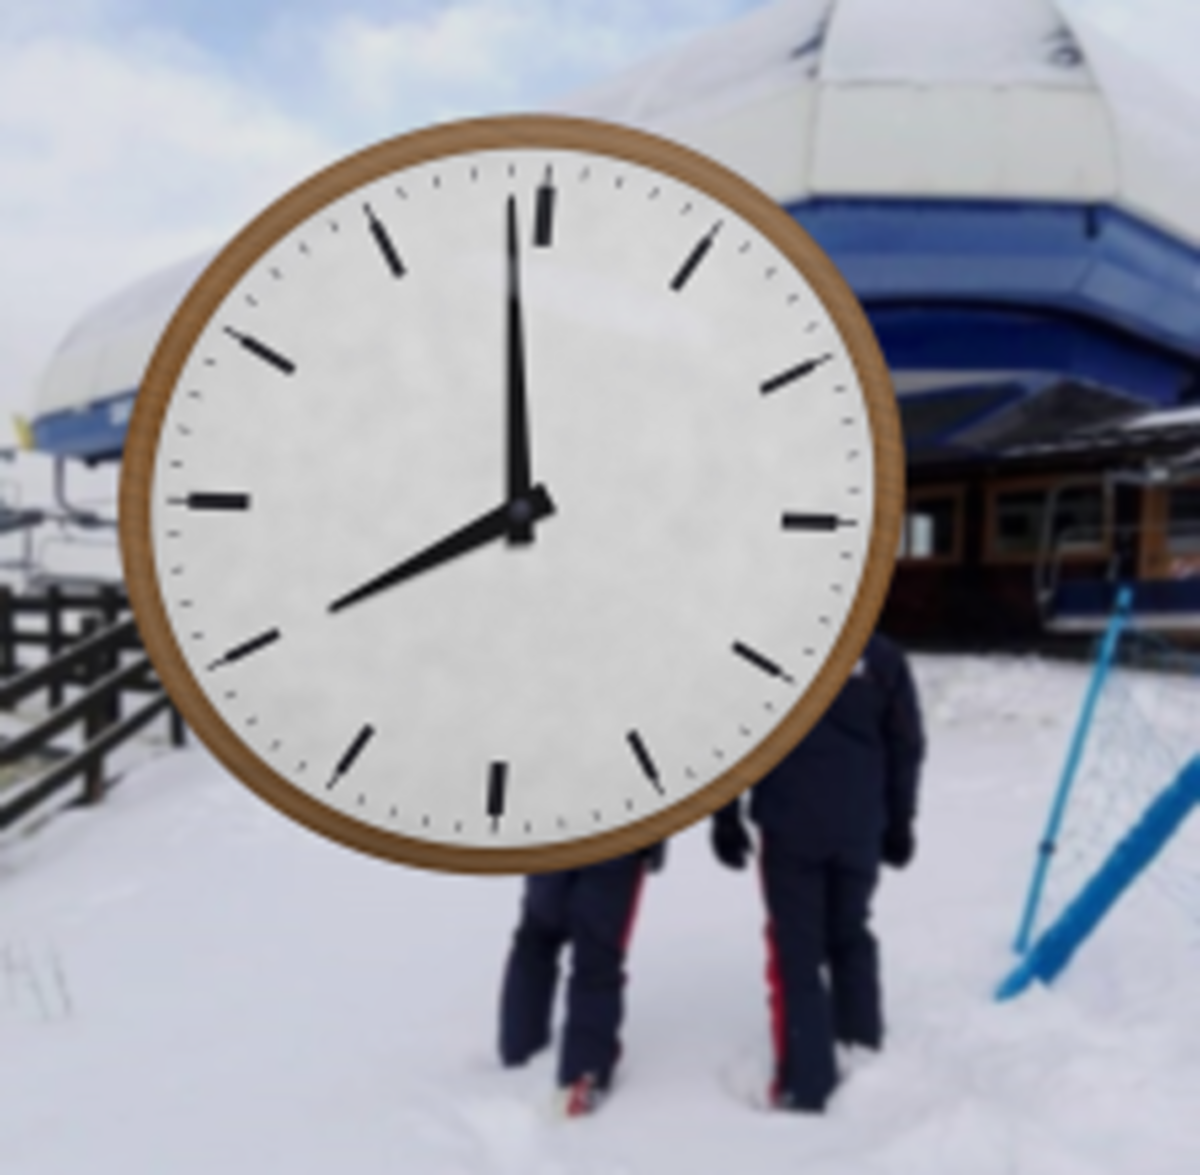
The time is 7h59
